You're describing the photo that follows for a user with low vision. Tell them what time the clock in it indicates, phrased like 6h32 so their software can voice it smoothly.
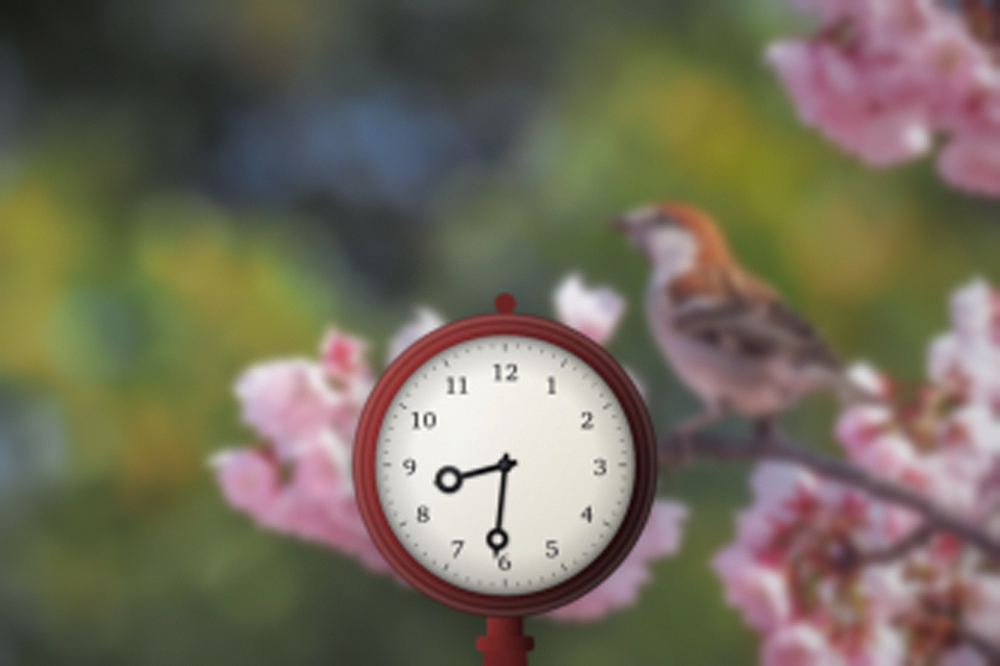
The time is 8h31
